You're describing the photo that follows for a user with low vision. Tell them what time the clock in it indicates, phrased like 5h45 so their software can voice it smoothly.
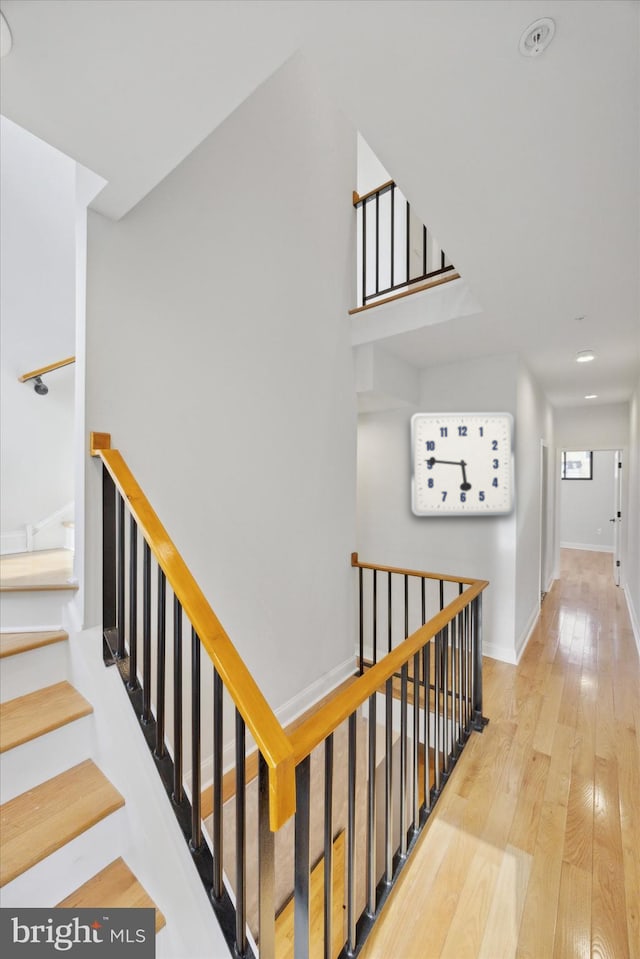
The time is 5h46
